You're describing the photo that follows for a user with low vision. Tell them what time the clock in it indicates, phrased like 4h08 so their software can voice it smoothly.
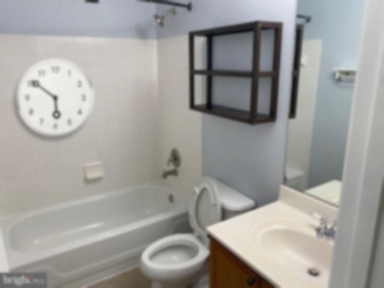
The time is 5h51
